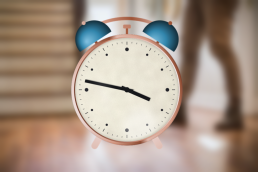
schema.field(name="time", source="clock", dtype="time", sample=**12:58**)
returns **3:47**
